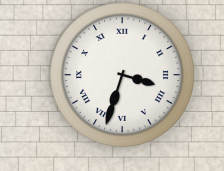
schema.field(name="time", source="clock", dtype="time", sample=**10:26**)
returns **3:33**
